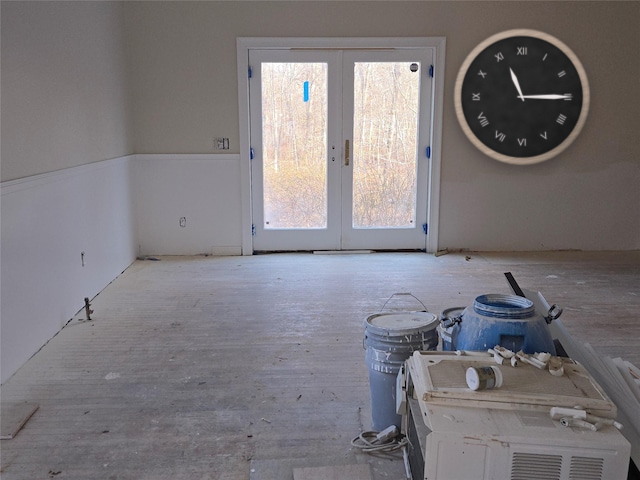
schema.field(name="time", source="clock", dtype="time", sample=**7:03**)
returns **11:15**
